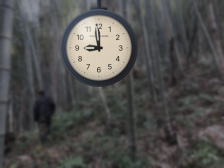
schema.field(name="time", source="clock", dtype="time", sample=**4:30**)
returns **8:59**
